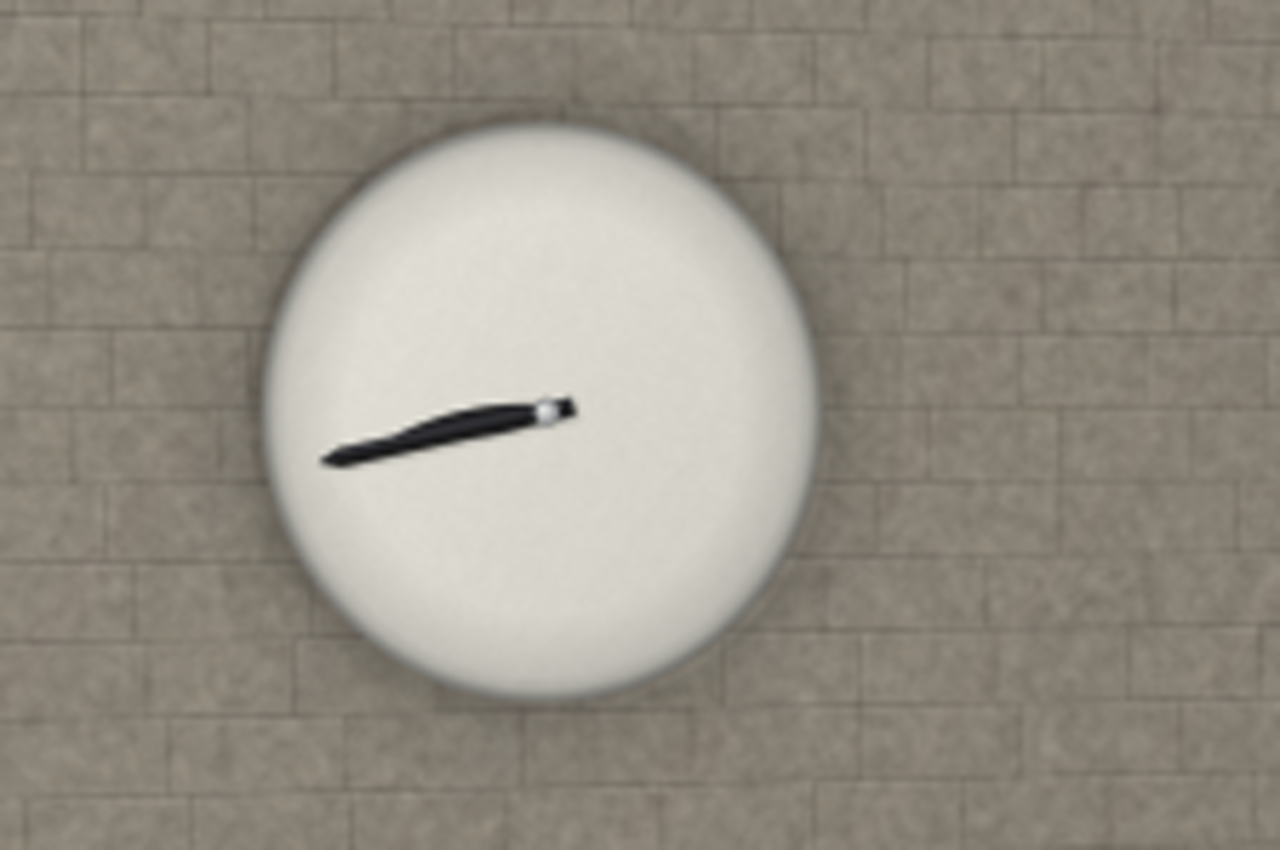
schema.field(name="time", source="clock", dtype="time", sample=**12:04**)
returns **8:43**
